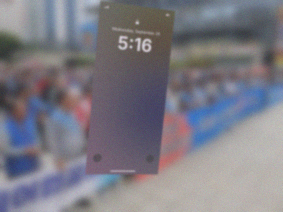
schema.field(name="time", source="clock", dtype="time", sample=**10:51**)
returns **5:16**
